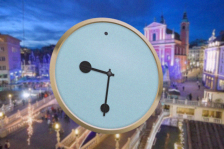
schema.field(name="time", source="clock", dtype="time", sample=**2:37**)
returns **9:32**
